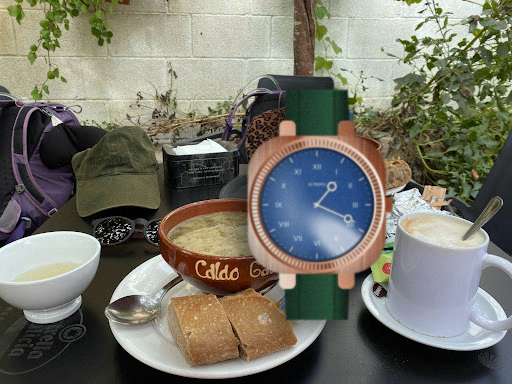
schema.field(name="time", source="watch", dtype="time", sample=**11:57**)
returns **1:19**
